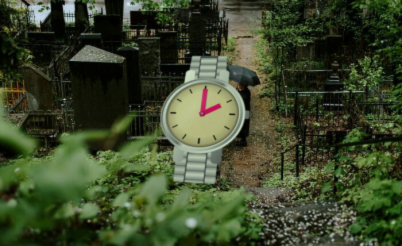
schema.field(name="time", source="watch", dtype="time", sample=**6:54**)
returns **2:00**
